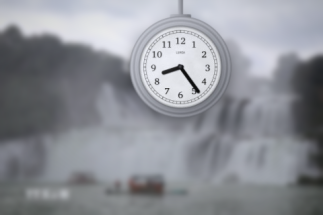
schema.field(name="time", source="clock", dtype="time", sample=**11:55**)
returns **8:24**
